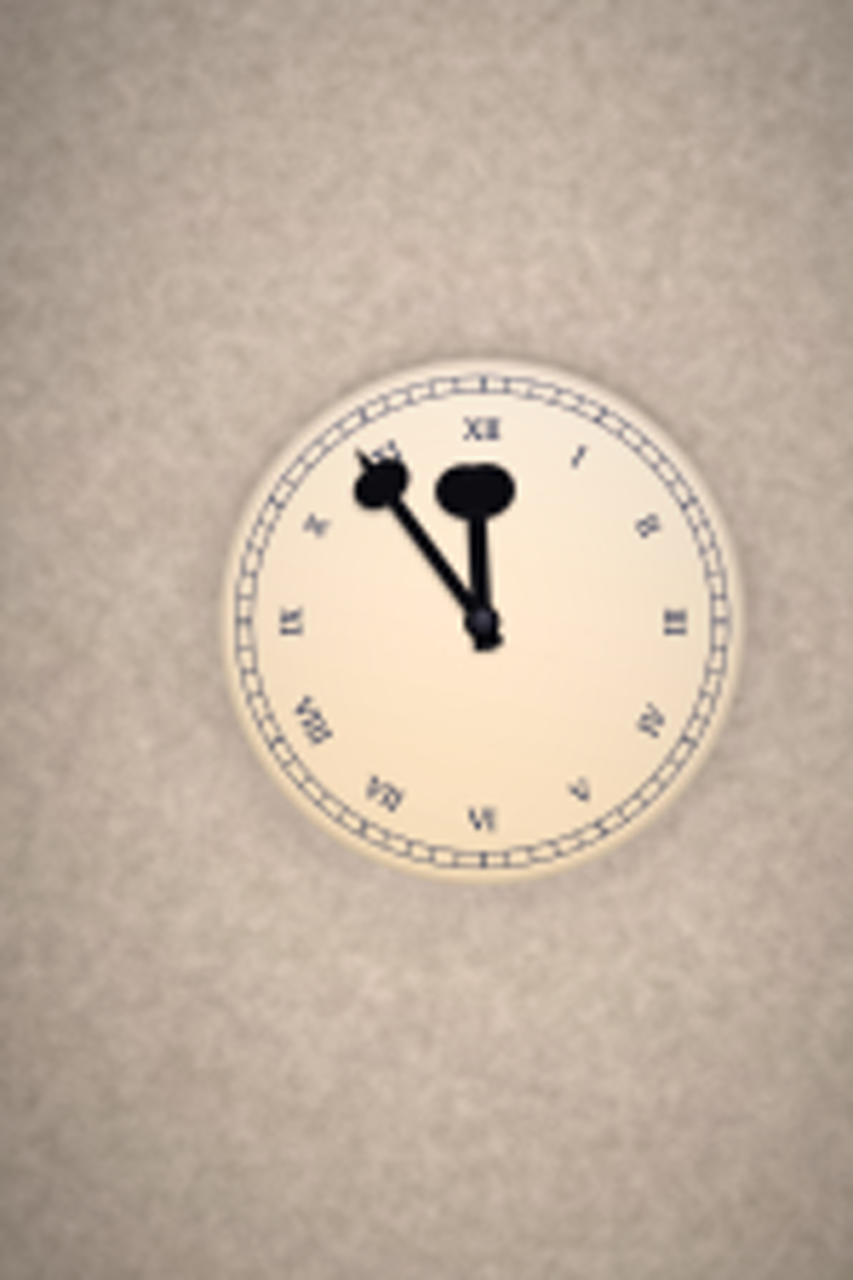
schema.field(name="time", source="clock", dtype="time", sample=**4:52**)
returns **11:54**
